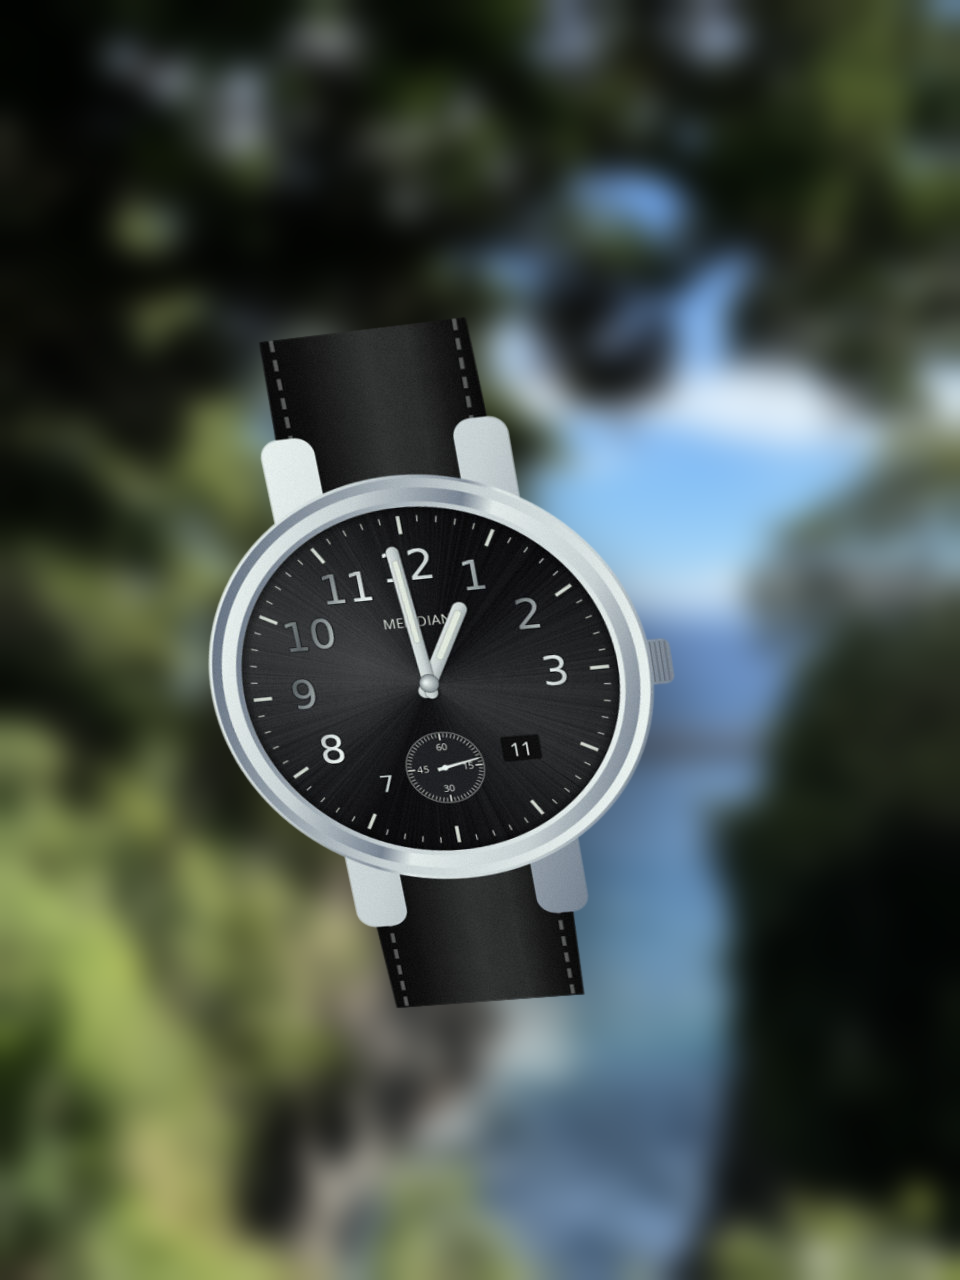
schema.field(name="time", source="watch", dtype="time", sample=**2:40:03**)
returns **12:59:13**
